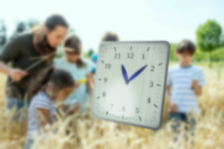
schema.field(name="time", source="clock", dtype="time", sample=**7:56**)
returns **11:08**
